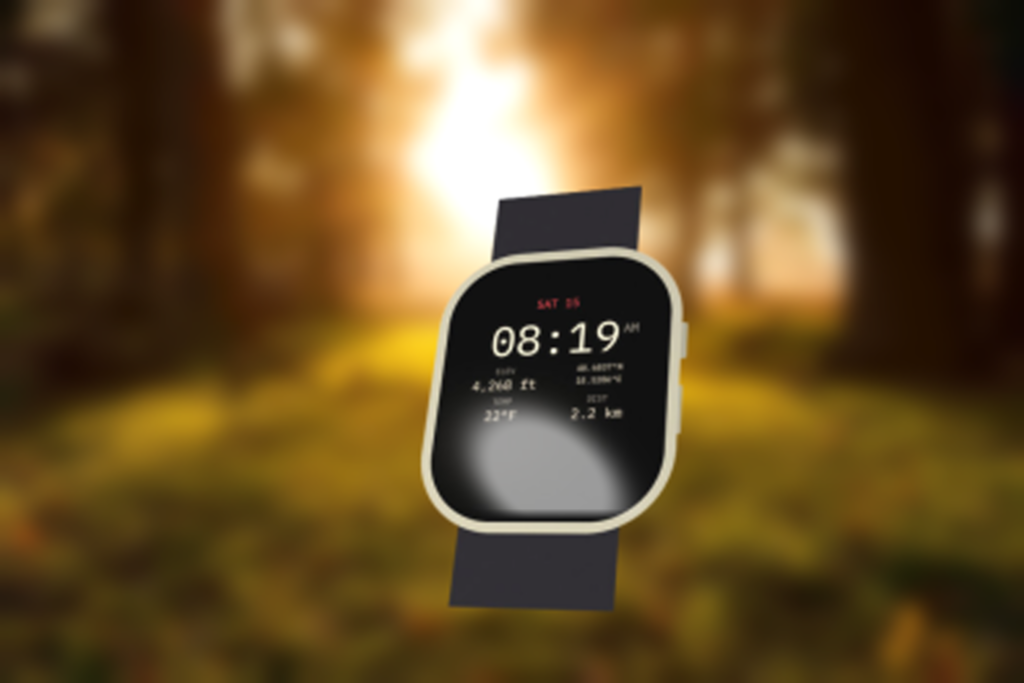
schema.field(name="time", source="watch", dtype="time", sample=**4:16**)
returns **8:19**
